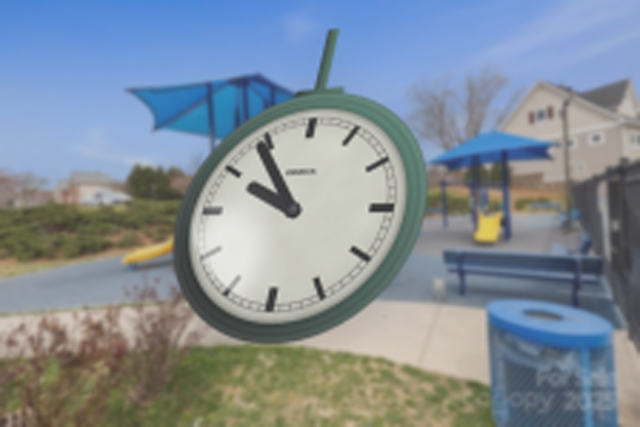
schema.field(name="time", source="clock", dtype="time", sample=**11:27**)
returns **9:54**
